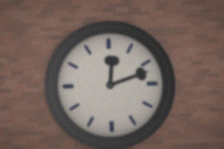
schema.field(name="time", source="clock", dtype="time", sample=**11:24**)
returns **12:12**
